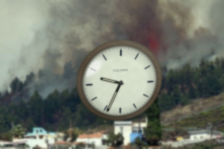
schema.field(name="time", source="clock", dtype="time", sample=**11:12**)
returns **9:34**
